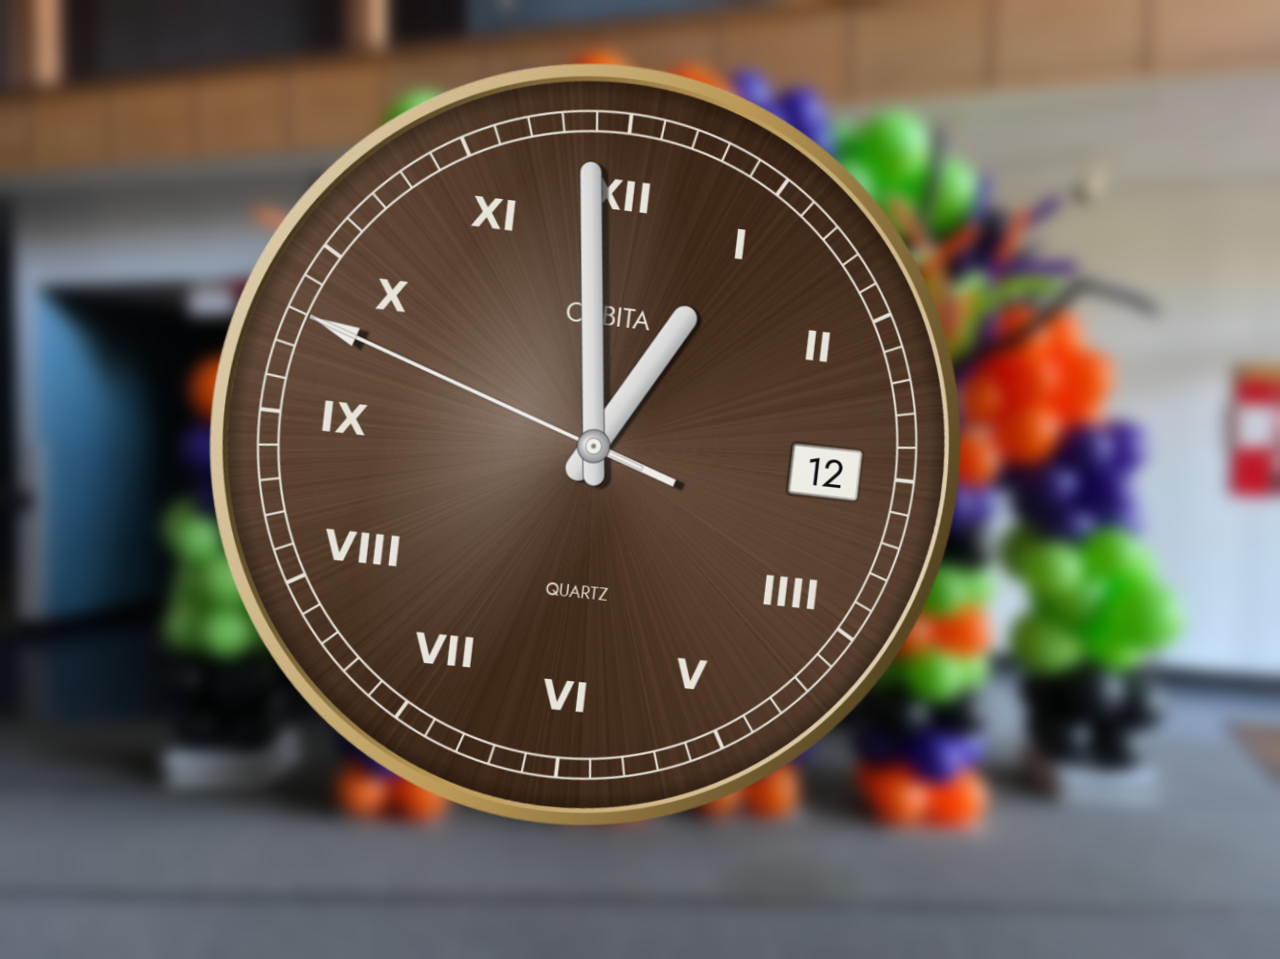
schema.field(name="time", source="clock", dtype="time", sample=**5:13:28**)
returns **12:58:48**
